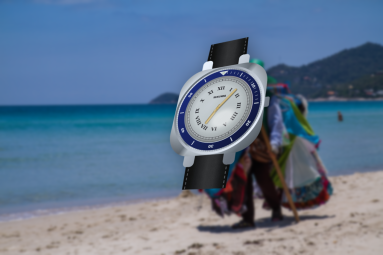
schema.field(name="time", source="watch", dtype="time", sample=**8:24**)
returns **7:07**
